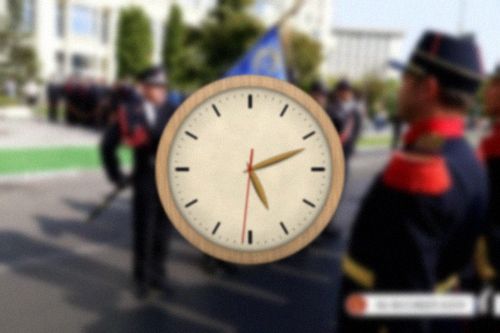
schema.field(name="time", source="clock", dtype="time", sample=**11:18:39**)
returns **5:11:31**
